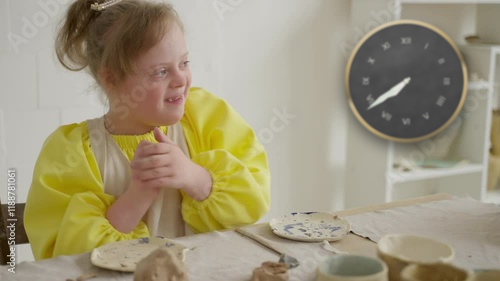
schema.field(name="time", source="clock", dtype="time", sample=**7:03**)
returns **7:39**
